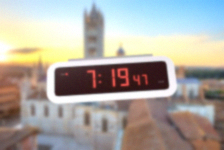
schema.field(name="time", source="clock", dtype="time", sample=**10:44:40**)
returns **7:19:47**
